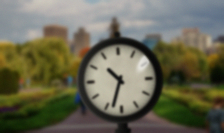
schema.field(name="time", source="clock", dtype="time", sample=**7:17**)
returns **10:33**
